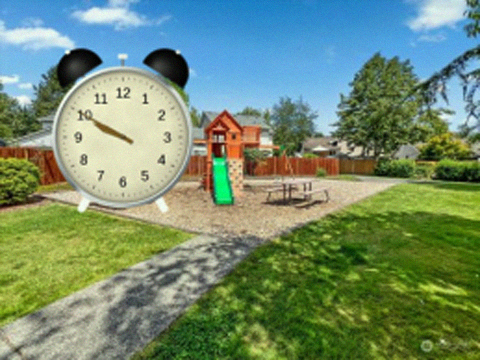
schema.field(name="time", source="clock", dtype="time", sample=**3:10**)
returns **9:50**
